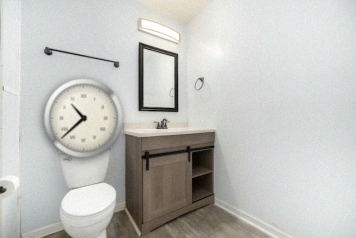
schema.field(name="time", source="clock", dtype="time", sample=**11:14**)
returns **10:38**
